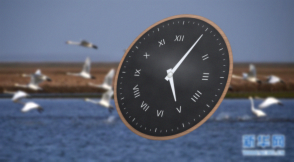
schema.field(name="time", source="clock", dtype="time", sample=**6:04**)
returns **5:05**
